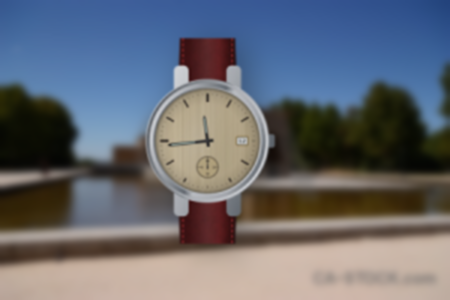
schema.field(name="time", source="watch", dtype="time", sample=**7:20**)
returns **11:44**
